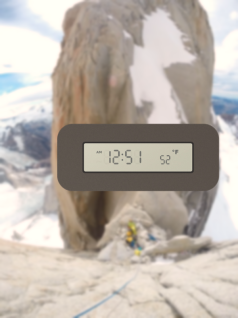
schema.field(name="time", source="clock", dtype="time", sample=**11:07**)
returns **12:51**
